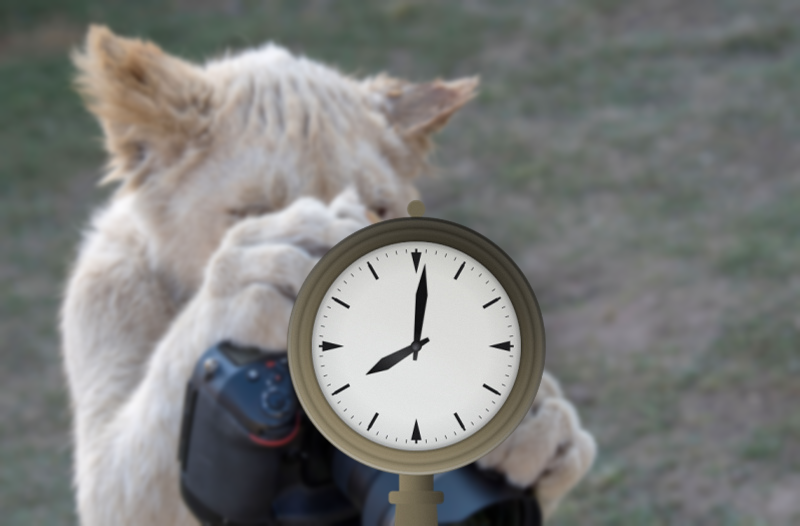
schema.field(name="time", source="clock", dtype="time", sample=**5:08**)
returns **8:01**
